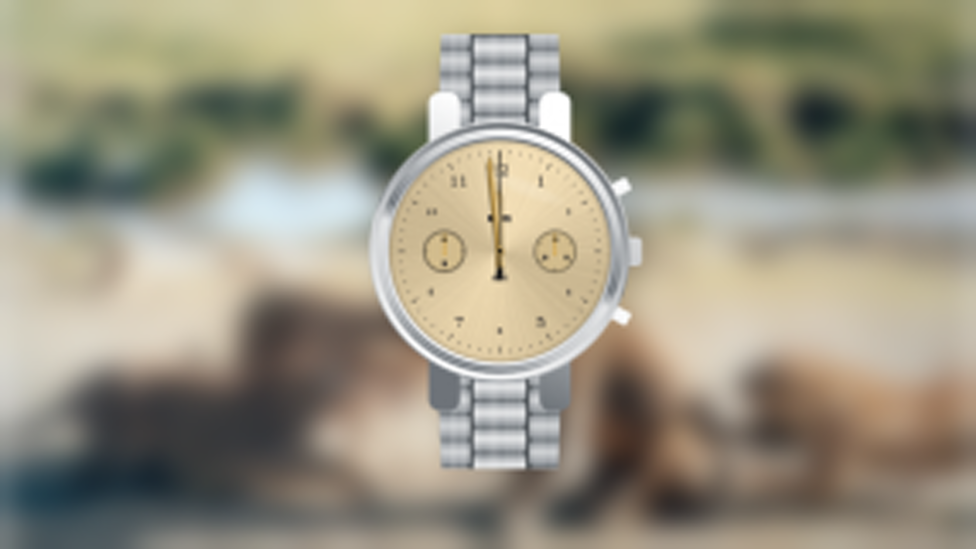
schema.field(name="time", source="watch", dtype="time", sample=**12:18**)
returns **11:59**
